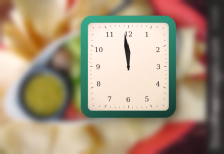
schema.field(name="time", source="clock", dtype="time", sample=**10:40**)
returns **11:59**
